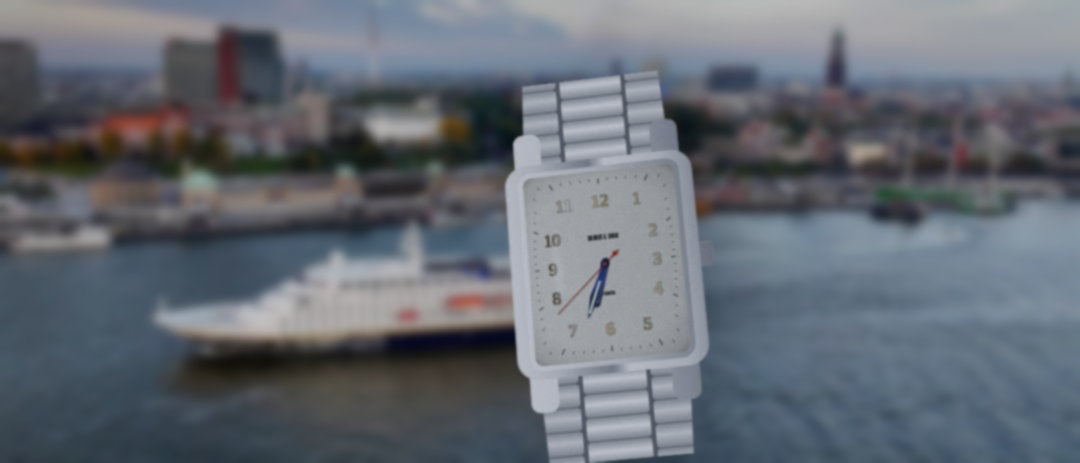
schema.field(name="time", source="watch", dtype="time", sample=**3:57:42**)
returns **6:33:38**
